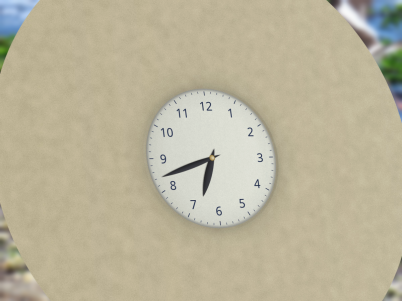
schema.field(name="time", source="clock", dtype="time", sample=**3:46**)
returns **6:42**
